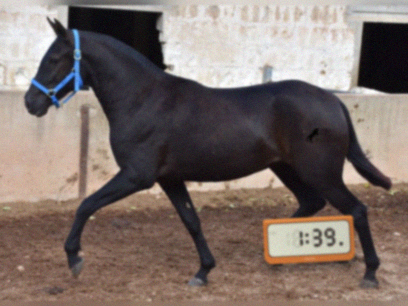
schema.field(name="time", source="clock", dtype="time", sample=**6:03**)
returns **1:39**
